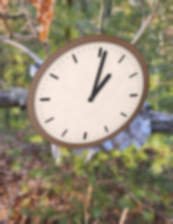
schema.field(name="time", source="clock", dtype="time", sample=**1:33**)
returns **1:01**
